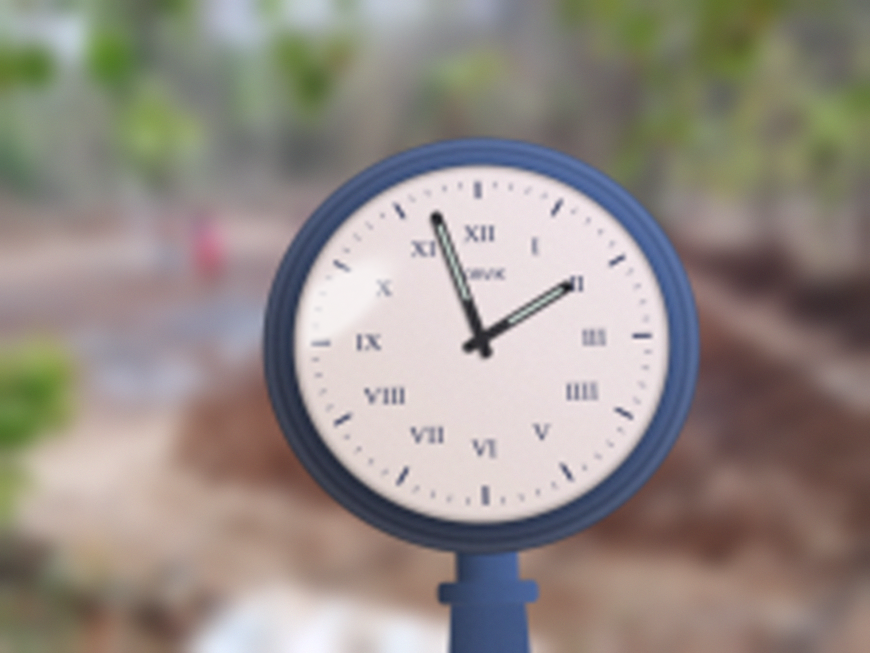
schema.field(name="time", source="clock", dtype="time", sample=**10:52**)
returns **1:57**
